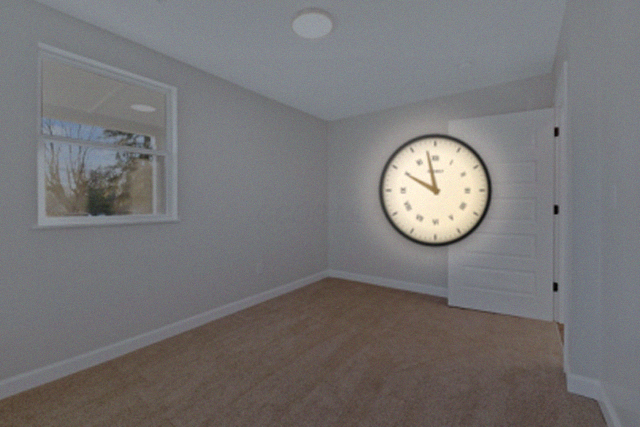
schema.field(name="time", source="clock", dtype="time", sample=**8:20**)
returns **9:58**
